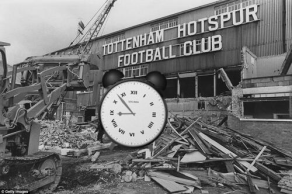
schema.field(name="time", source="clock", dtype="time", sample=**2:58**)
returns **8:53**
